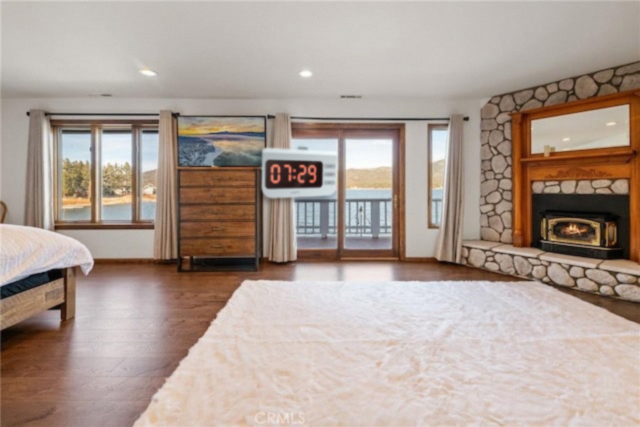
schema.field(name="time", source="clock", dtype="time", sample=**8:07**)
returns **7:29**
